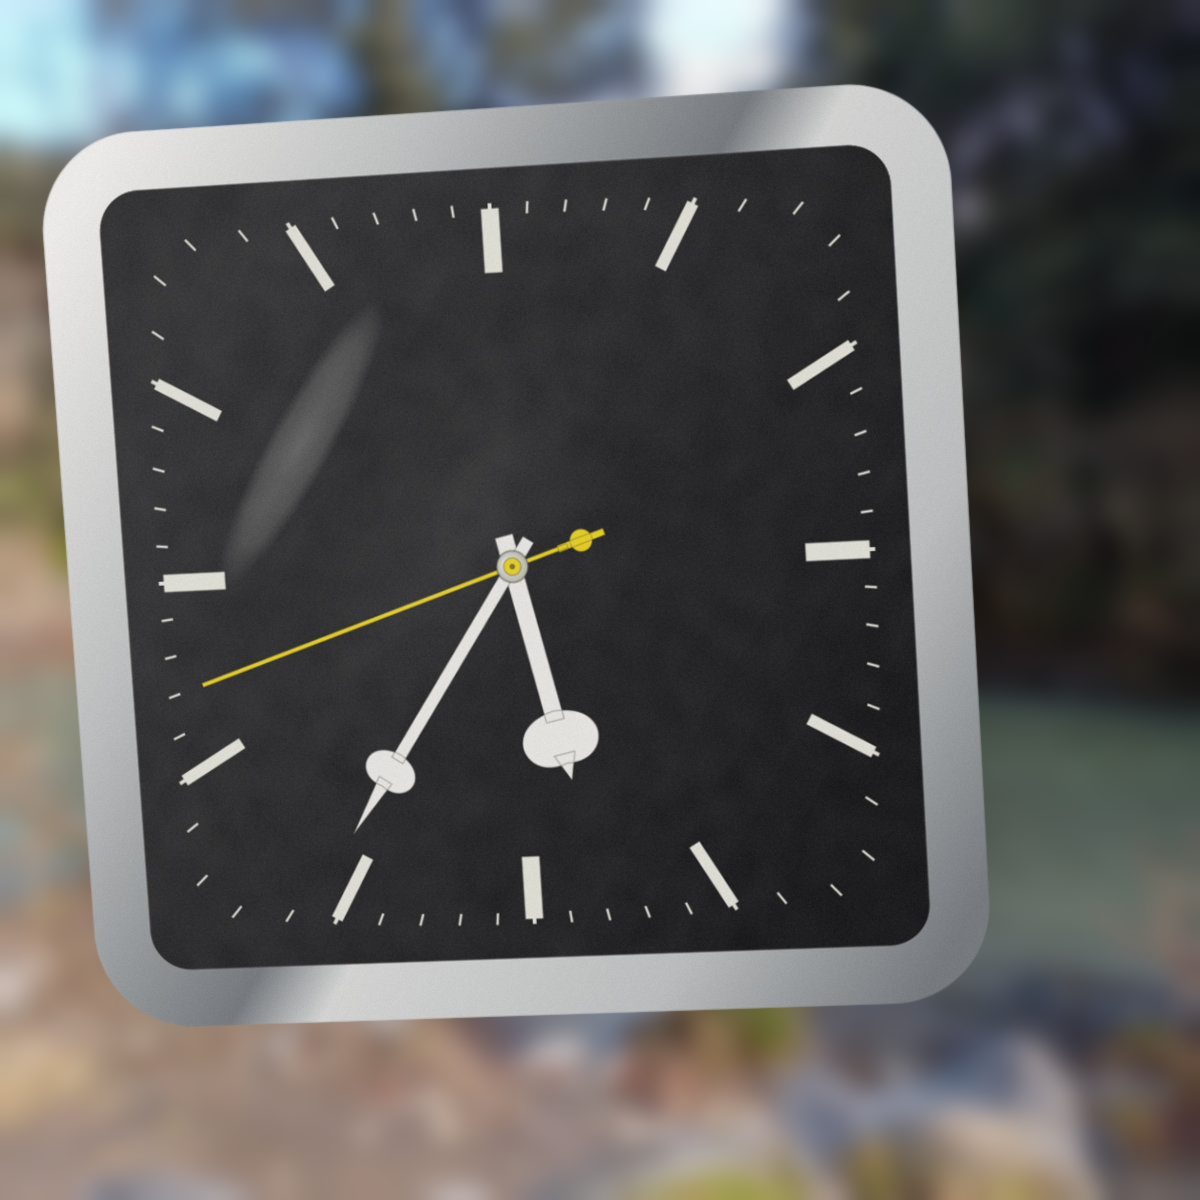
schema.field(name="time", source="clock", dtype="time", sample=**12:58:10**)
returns **5:35:42**
